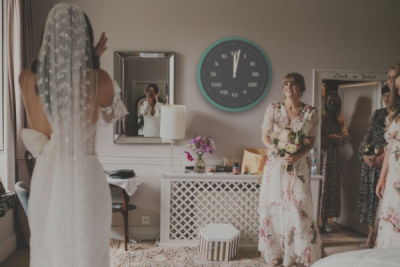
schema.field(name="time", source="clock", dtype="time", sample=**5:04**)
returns **12:02**
